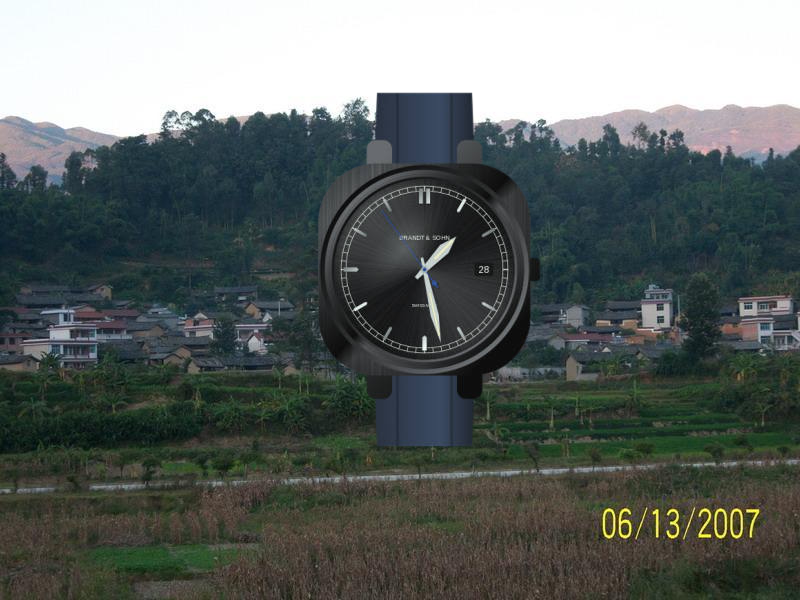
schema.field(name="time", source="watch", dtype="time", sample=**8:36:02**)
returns **1:27:54**
